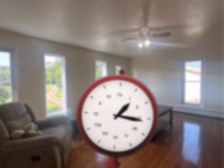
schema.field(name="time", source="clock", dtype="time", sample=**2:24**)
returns **1:16**
